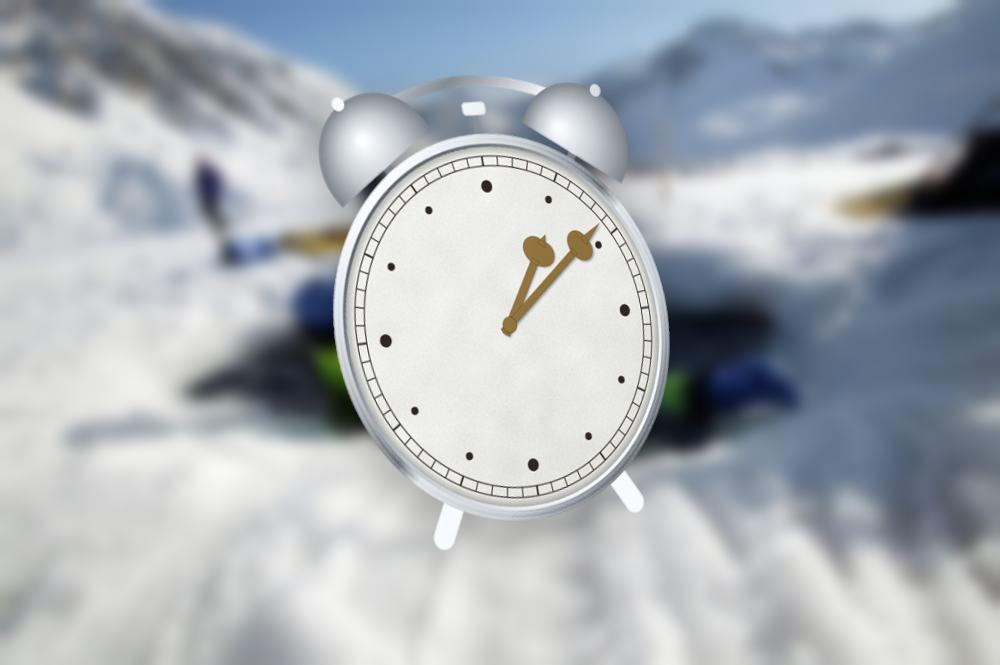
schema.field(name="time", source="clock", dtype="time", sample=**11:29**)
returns **1:09**
